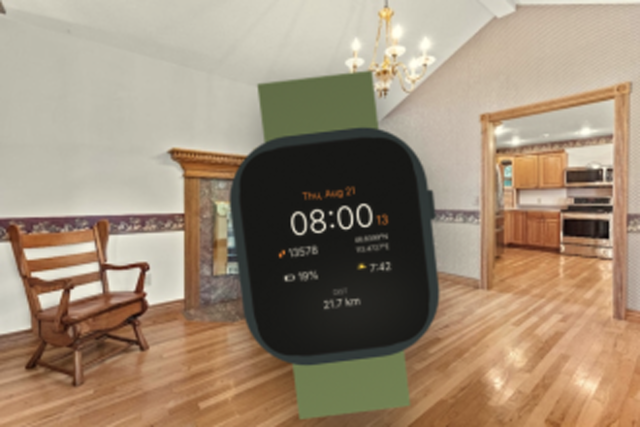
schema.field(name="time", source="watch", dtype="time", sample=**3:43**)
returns **8:00**
